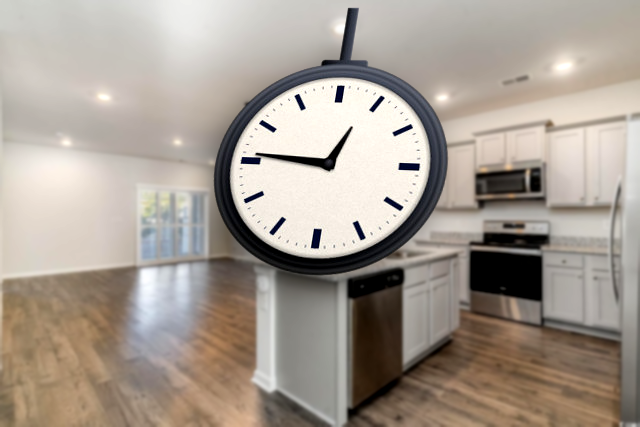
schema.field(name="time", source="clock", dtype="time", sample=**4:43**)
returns **12:46**
